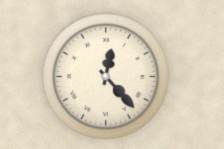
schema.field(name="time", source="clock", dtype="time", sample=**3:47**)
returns **12:23**
